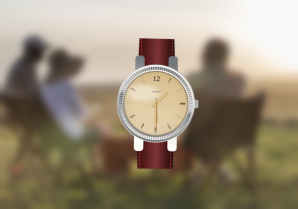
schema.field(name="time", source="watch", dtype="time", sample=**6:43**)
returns **1:30**
